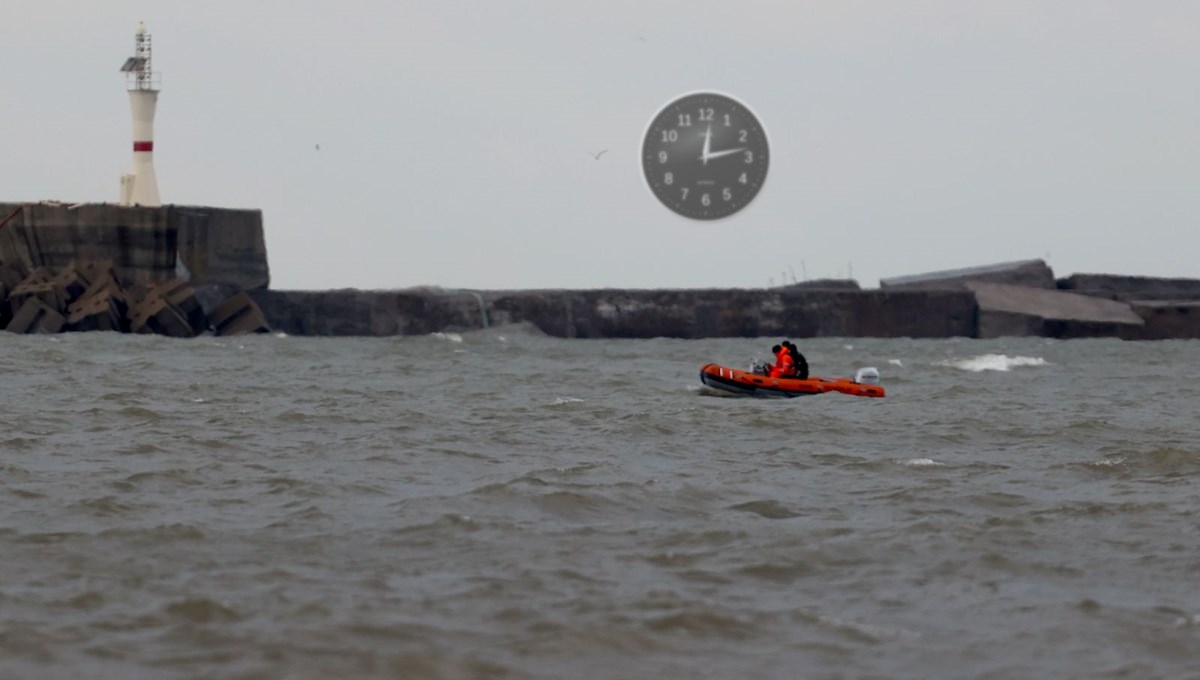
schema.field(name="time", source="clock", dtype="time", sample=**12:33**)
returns **12:13**
